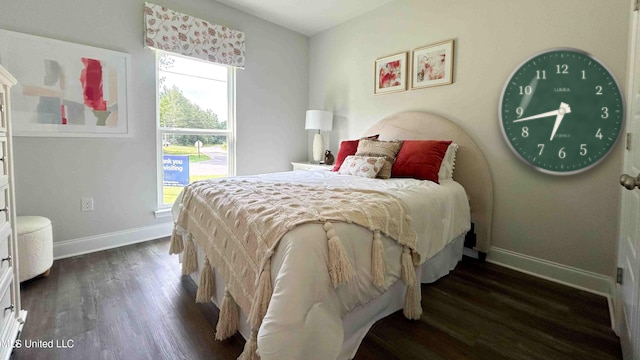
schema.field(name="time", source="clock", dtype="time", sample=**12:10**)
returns **6:43**
